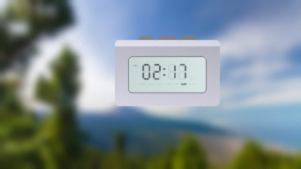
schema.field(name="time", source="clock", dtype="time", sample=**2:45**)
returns **2:17**
